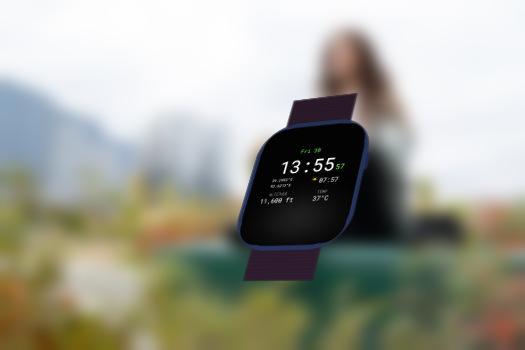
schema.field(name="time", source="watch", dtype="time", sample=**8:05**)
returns **13:55**
